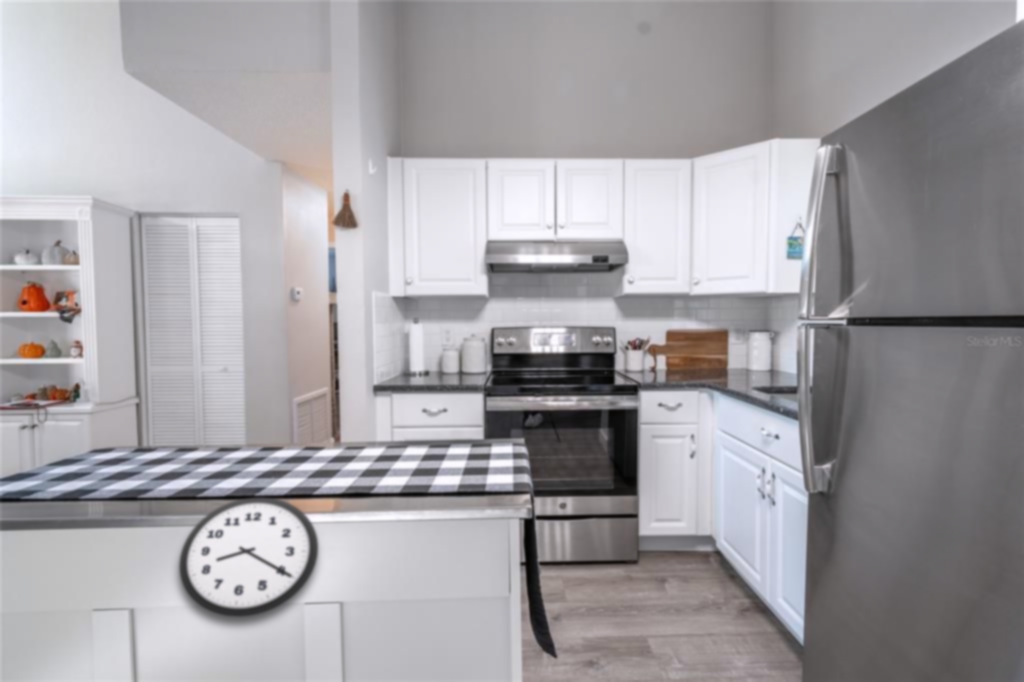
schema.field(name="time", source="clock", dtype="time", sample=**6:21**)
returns **8:20**
